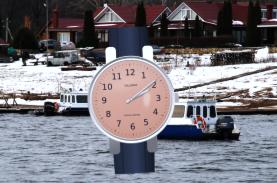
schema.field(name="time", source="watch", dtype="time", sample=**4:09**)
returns **2:09**
